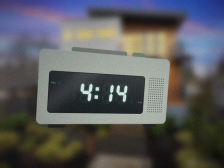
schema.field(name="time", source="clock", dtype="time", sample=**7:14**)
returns **4:14**
